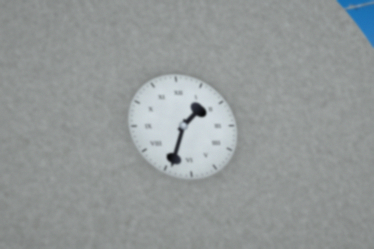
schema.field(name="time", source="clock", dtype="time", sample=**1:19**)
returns **1:34**
